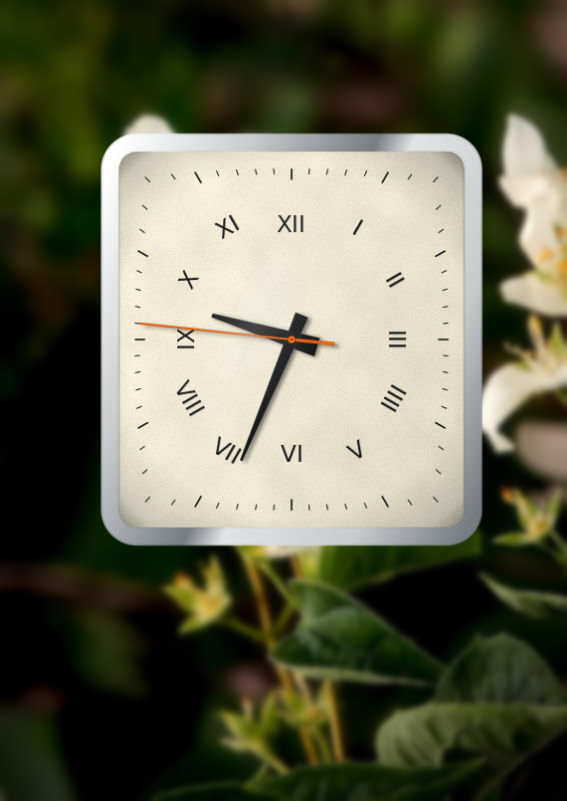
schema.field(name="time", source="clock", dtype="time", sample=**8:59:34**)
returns **9:33:46**
